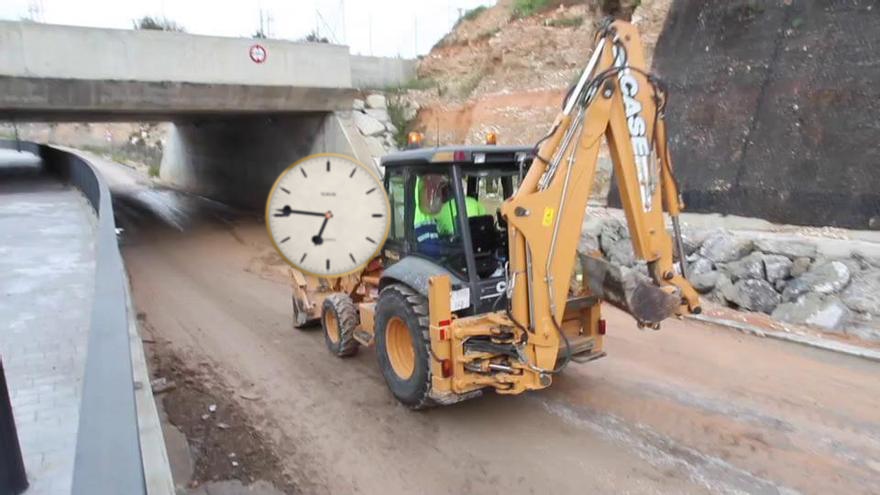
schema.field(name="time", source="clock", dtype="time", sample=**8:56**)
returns **6:46**
